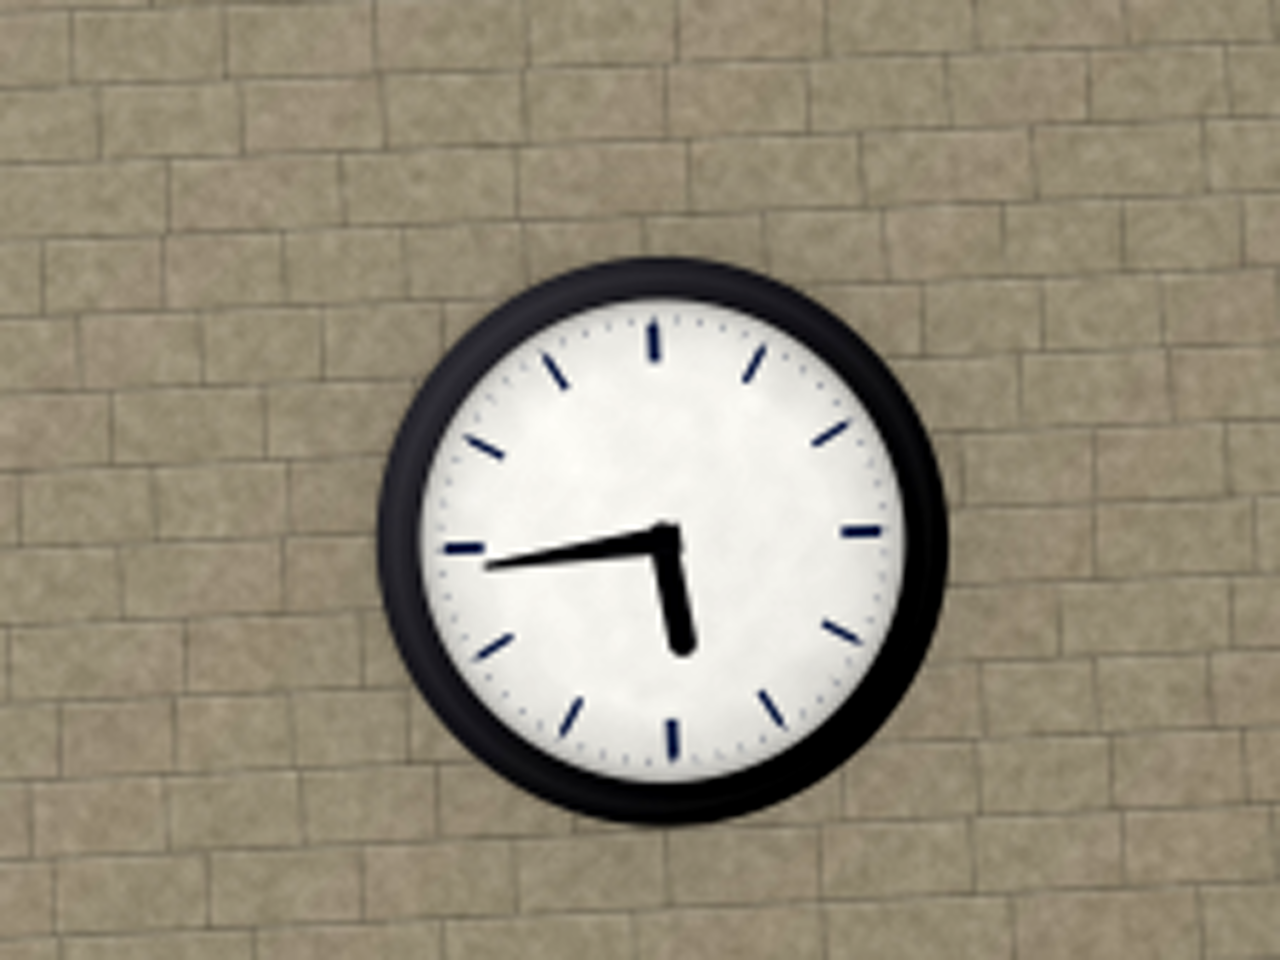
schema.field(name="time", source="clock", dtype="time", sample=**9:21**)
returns **5:44**
